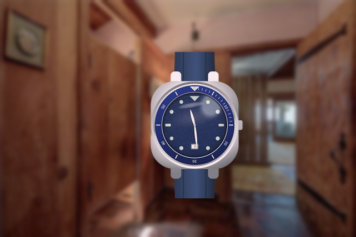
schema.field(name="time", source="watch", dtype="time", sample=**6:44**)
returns **11:29**
